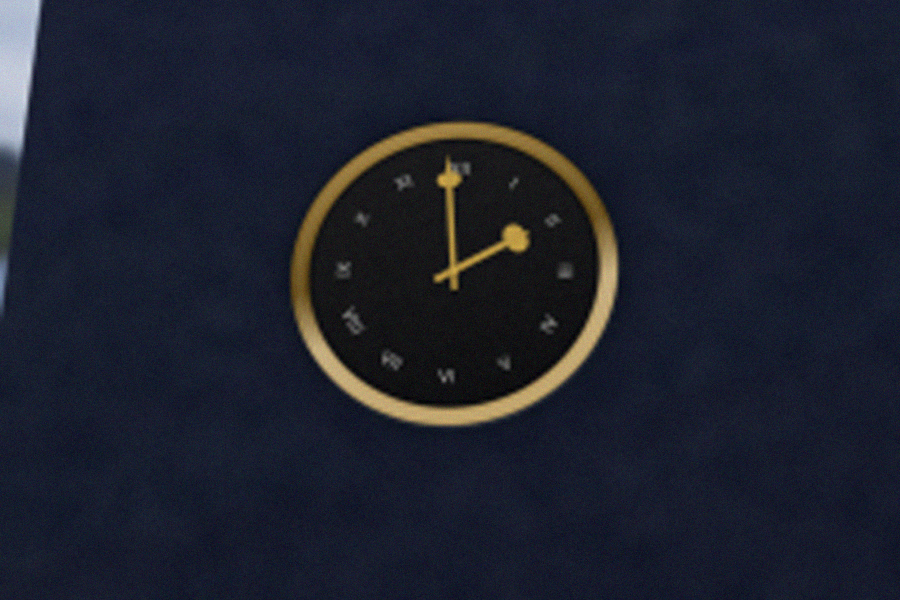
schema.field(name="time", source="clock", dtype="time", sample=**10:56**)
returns **1:59**
